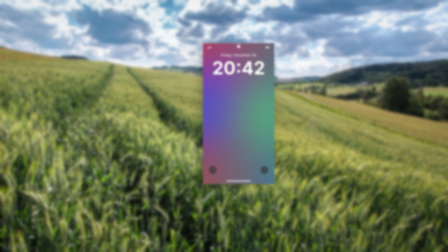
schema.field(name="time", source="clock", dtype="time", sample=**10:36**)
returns **20:42**
